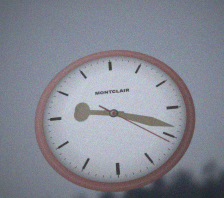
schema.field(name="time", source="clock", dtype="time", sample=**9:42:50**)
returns **9:18:21**
